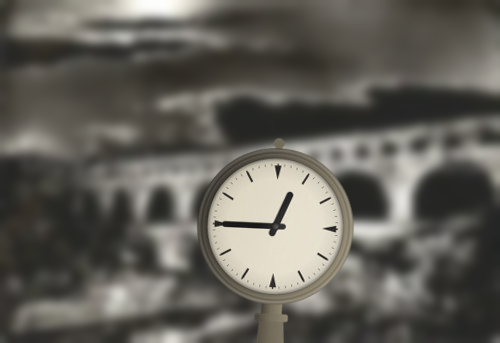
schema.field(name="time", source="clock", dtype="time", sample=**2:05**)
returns **12:45**
